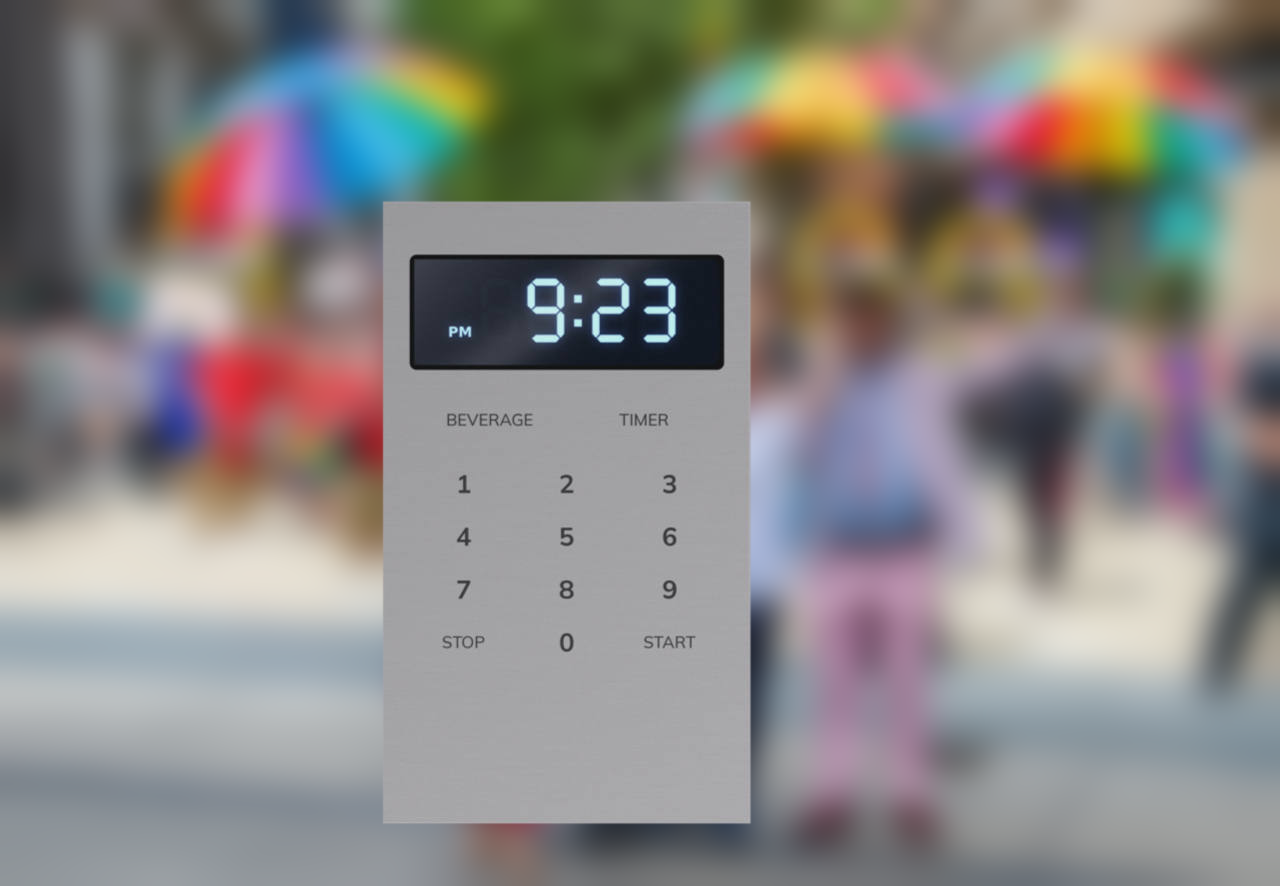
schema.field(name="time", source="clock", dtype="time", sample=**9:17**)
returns **9:23**
